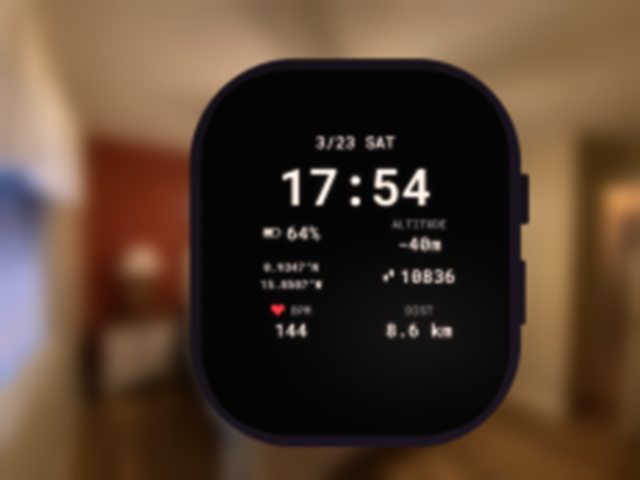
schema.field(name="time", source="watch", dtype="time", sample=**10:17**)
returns **17:54**
